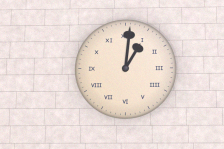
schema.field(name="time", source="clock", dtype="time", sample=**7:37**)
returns **1:01**
